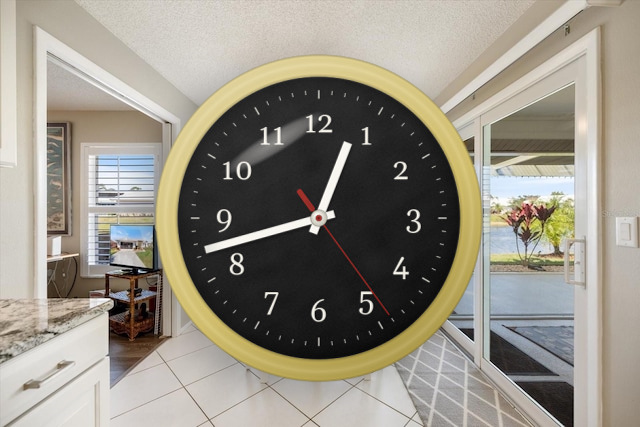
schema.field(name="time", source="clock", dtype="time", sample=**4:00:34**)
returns **12:42:24**
